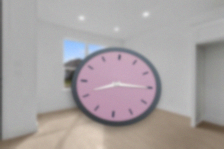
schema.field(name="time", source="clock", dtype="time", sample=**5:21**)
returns **8:15**
